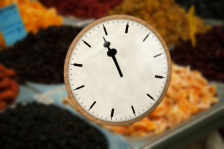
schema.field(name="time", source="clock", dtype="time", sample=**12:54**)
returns **10:54**
